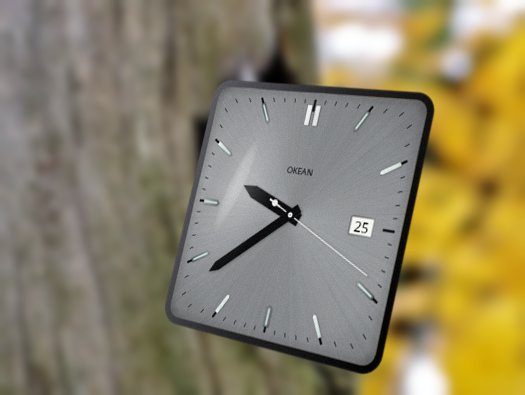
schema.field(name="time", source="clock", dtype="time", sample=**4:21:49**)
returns **9:38:19**
